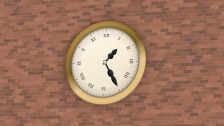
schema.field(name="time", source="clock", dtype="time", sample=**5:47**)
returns **1:25**
